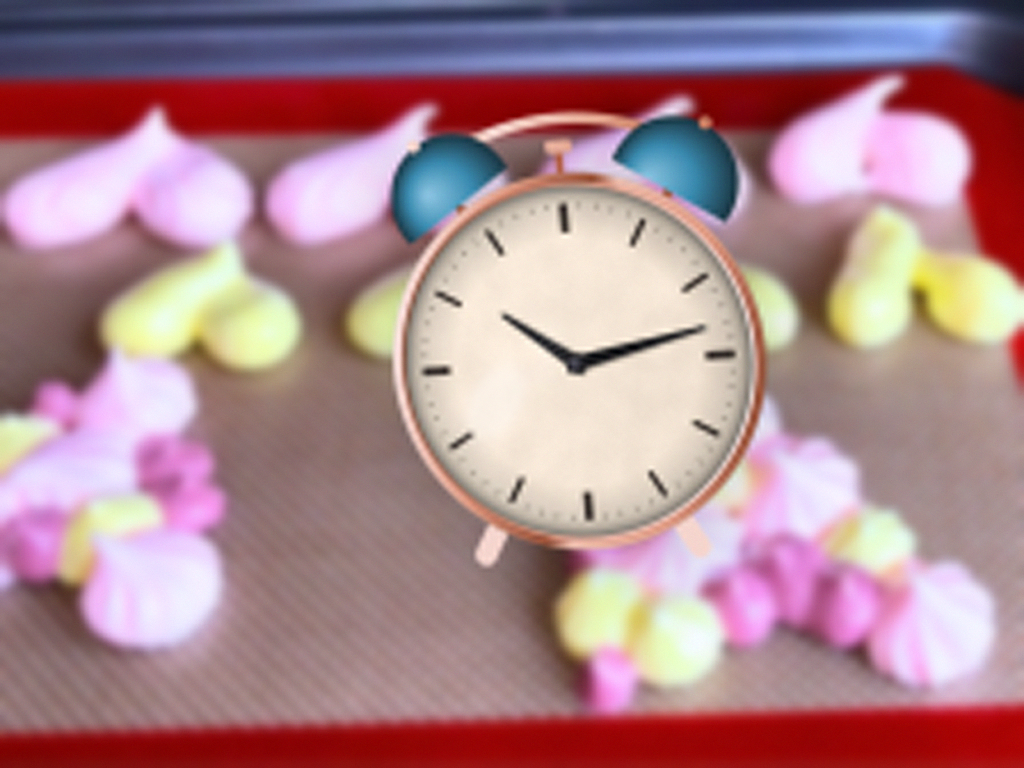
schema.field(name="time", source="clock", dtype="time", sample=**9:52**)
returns **10:13**
